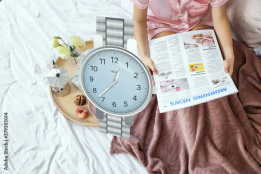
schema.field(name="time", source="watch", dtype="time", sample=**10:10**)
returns **12:37**
